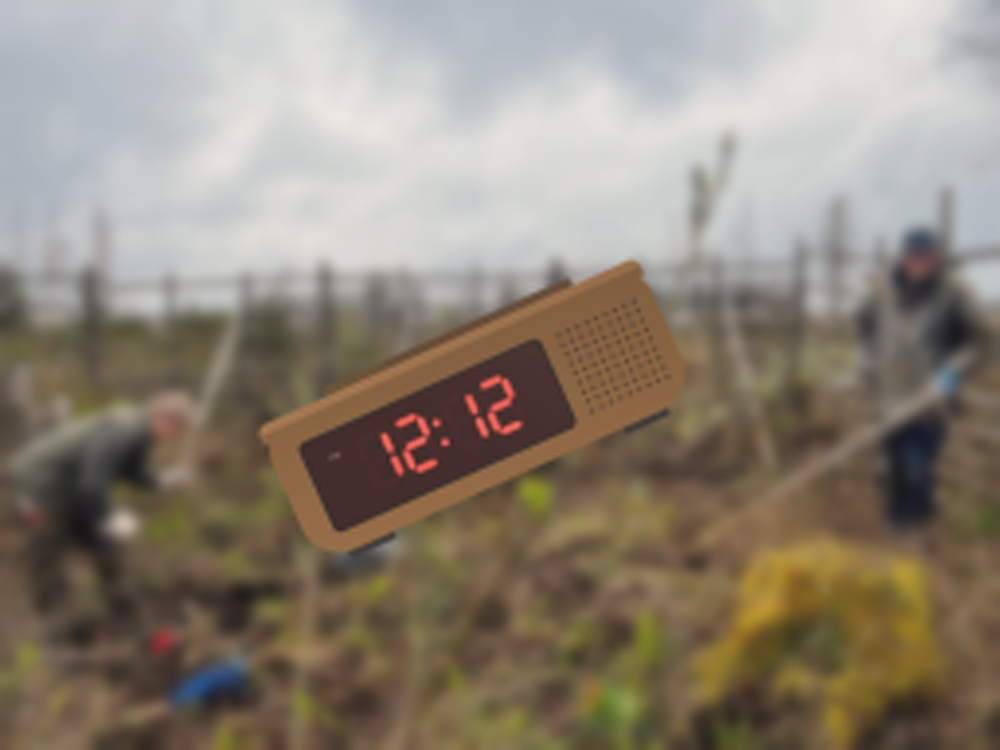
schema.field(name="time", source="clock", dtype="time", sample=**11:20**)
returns **12:12**
